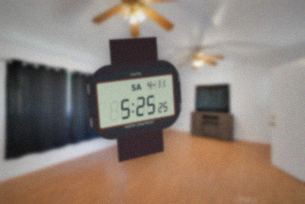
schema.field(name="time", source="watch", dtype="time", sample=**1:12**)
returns **5:25**
